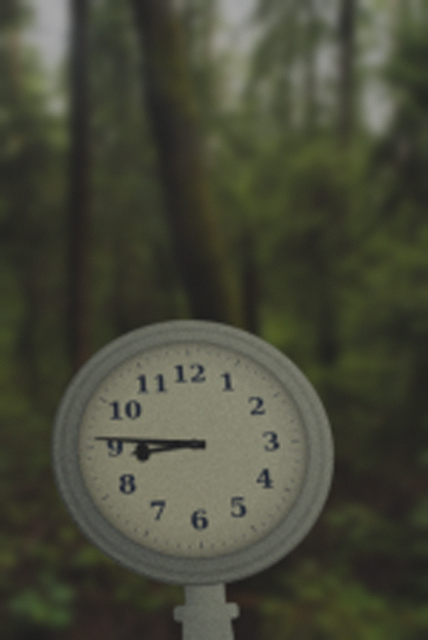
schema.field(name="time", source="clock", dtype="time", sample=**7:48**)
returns **8:46**
